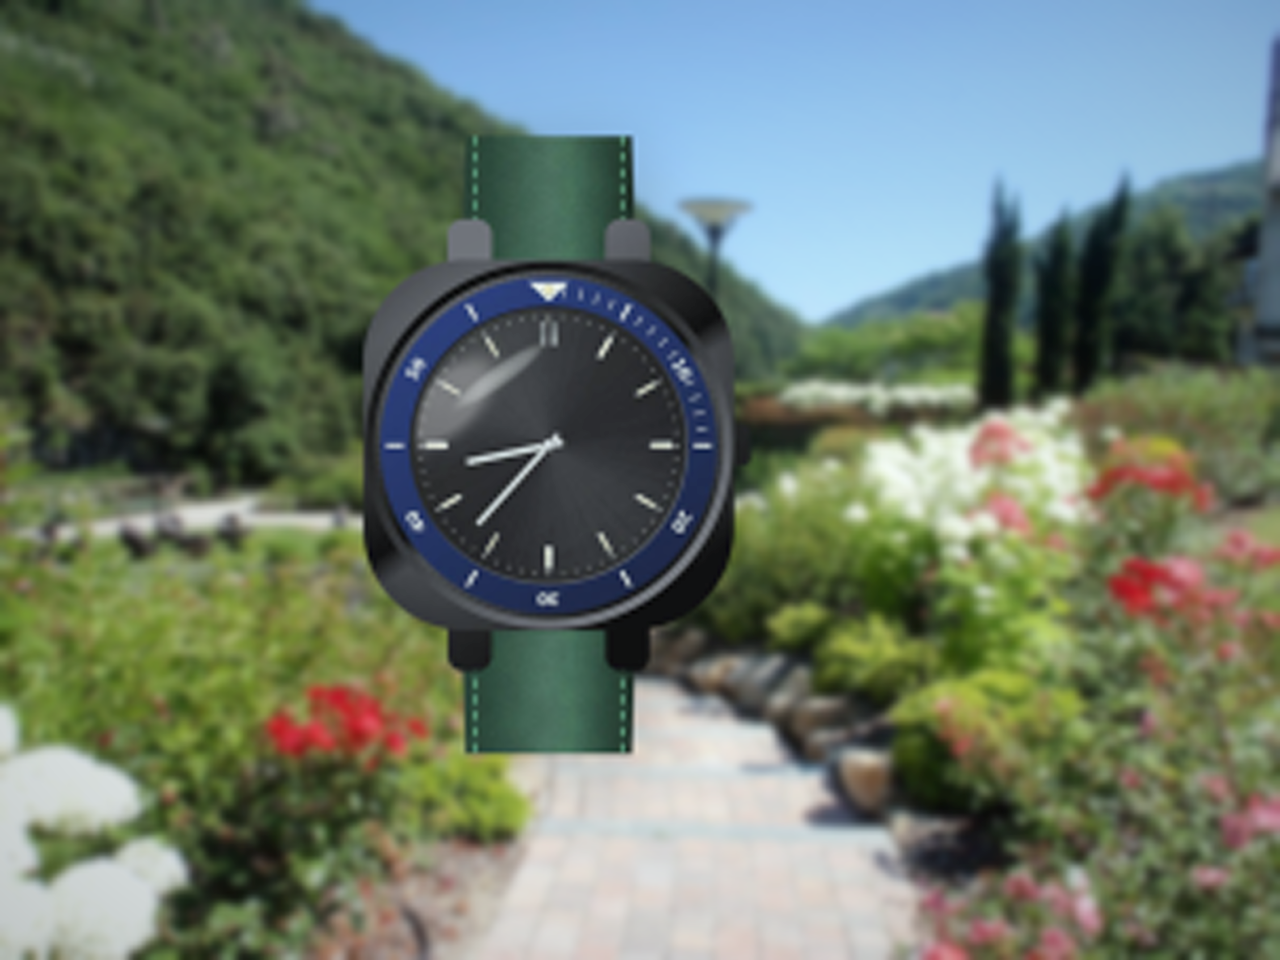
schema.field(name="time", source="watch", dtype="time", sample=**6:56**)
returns **8:37**
